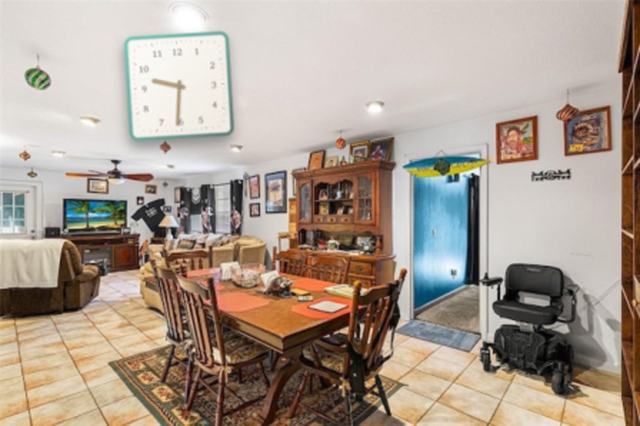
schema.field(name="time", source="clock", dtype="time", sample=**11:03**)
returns **9:31**
